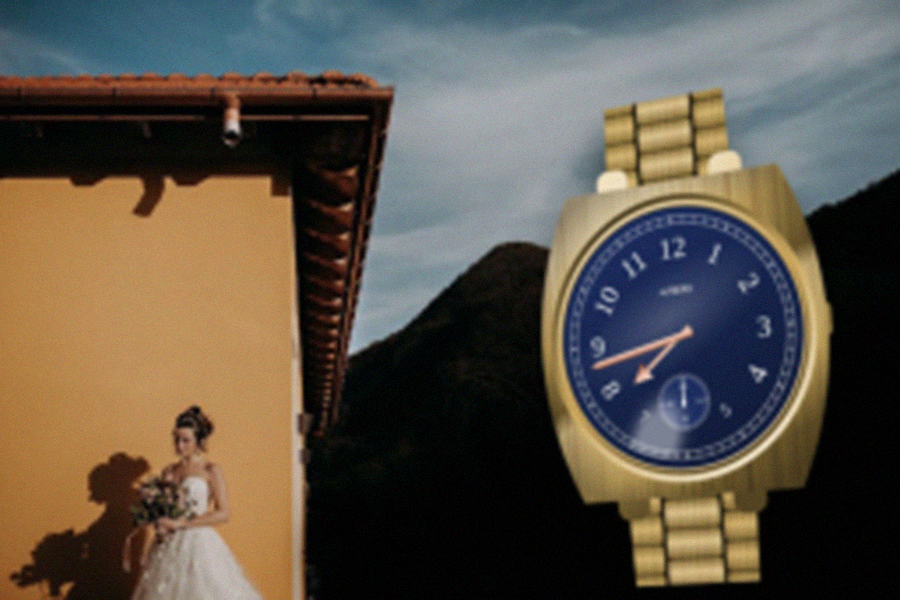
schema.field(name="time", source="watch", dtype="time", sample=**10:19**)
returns **7:43**
